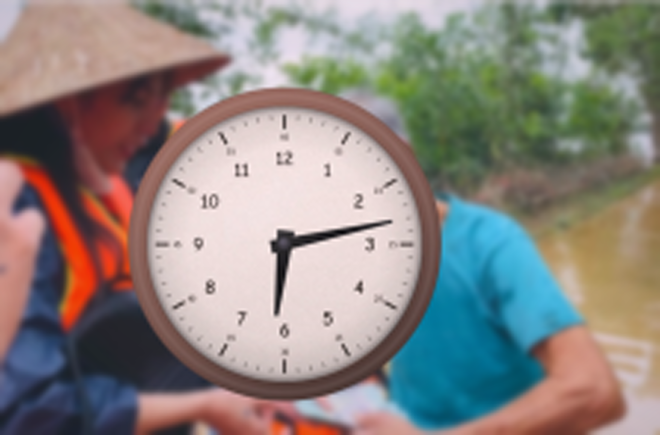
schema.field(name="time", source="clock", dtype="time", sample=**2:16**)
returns **6:13**
